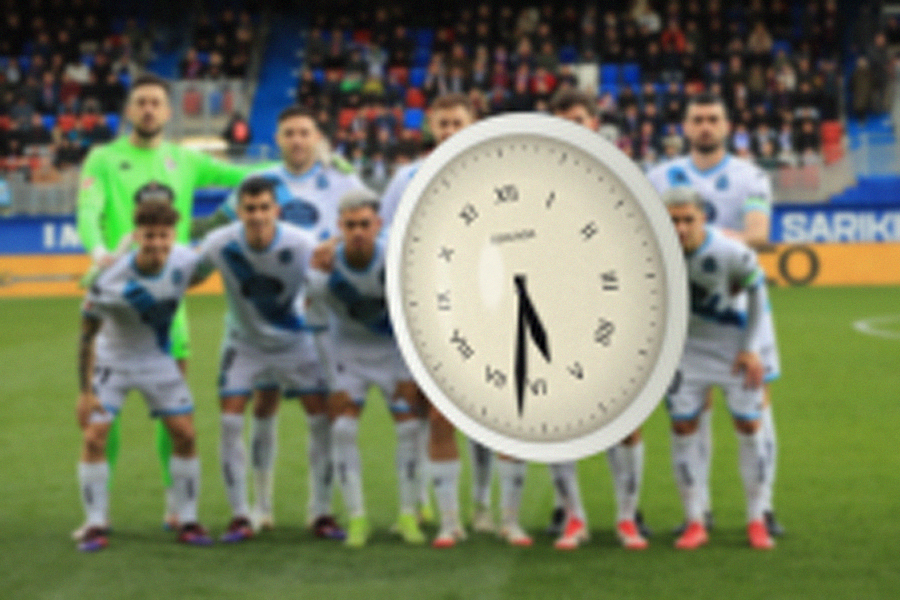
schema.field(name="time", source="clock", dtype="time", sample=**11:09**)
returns **5:32**
